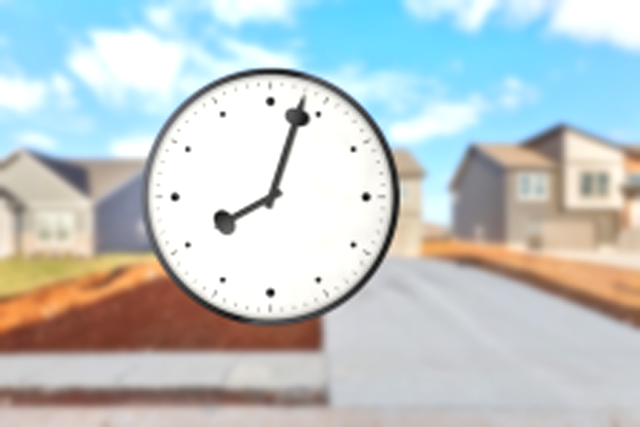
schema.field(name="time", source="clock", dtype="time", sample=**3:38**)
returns **8:03**
